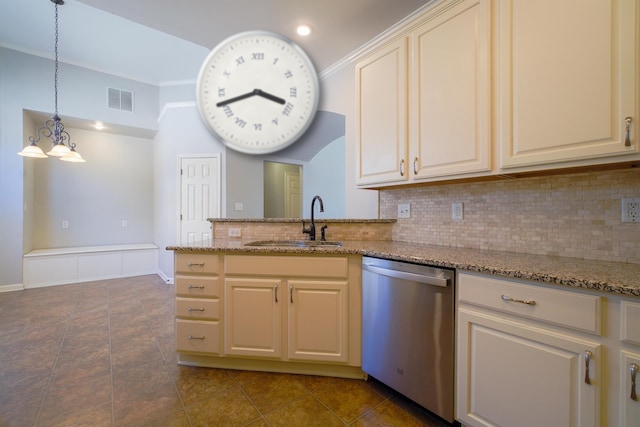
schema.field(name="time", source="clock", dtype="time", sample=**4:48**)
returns **3:42**
